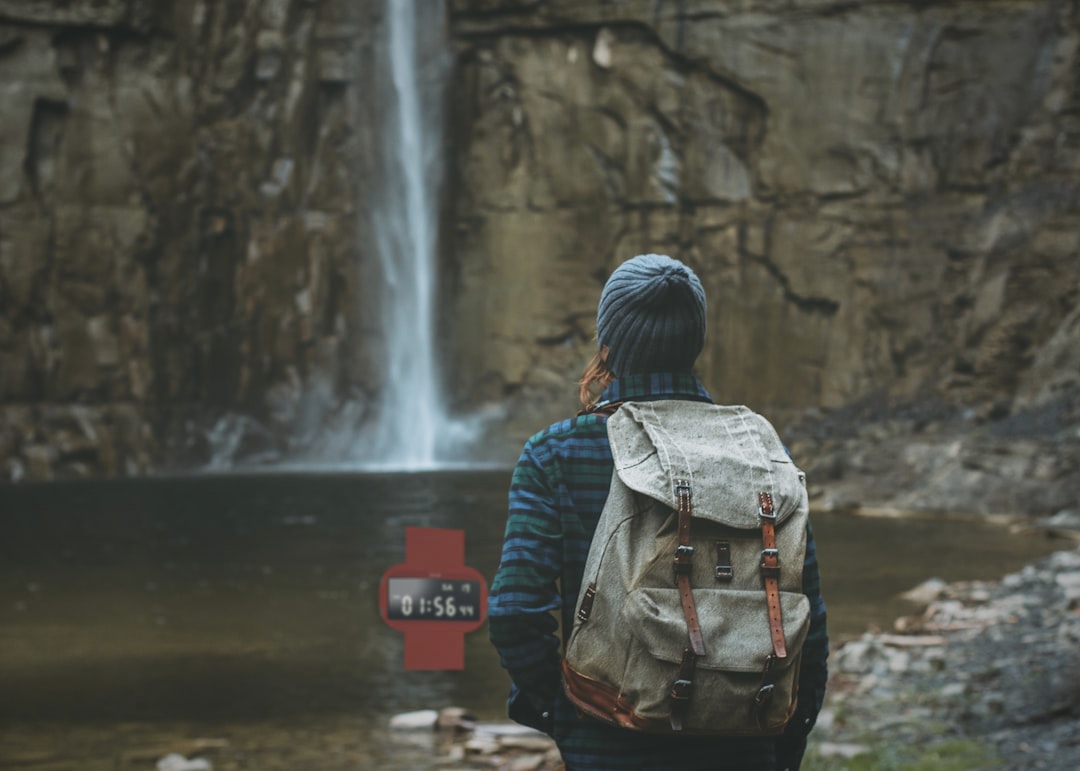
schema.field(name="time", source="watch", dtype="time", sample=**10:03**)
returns **1:56**
